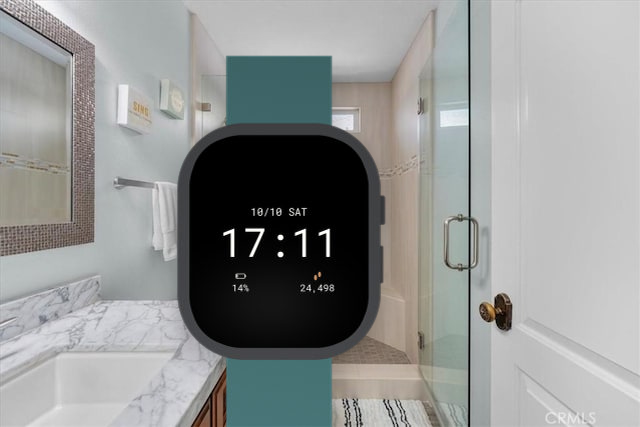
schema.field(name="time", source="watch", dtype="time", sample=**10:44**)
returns **17:11**
